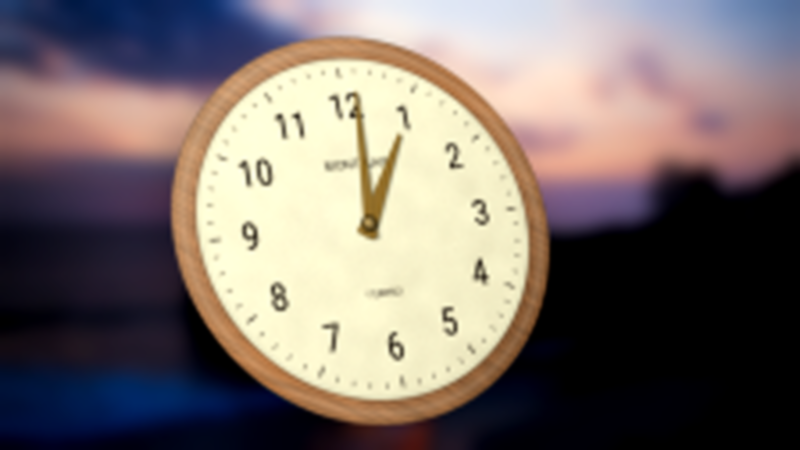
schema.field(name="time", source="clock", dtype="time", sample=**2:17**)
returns **1:01**
